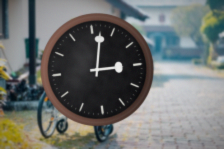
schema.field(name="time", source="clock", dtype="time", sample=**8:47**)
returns **3:02**
